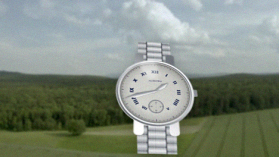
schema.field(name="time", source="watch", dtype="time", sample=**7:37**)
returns **1:42**
